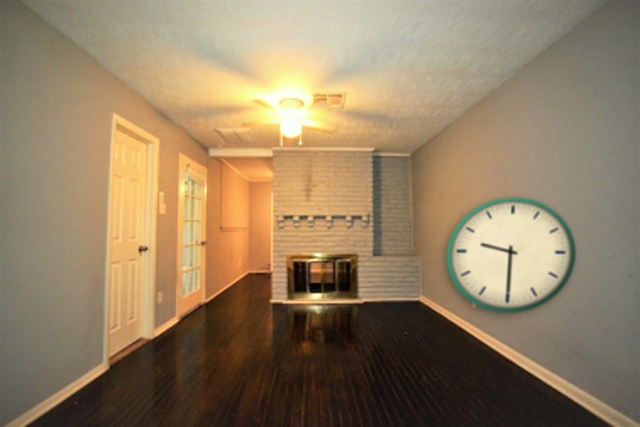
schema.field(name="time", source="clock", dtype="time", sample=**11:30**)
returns **9:30**
